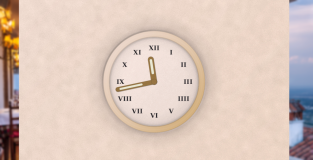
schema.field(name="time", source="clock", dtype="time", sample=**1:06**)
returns **11:43**
